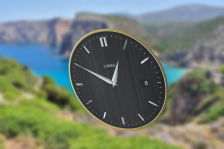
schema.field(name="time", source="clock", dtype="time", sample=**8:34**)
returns **12:50**
